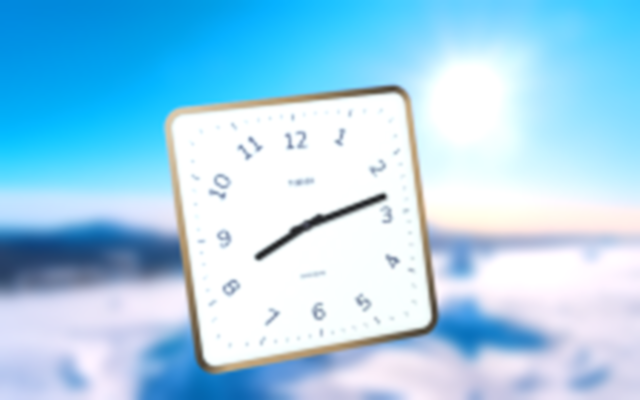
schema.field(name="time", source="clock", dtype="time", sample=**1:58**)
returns **8:13**
